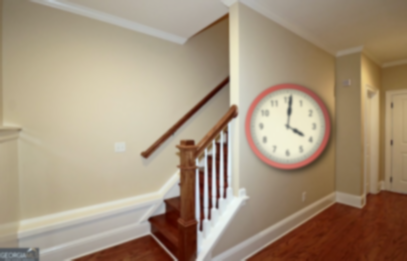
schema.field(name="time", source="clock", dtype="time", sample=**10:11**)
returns **4:01**
